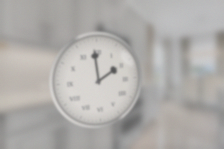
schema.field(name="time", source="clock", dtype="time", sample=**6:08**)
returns **1:59**
